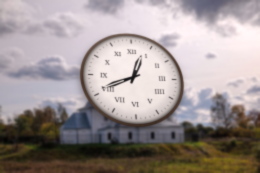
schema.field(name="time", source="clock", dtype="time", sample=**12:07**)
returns **12:41**
